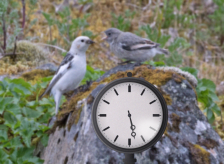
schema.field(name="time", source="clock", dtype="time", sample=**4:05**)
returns **5:28**
